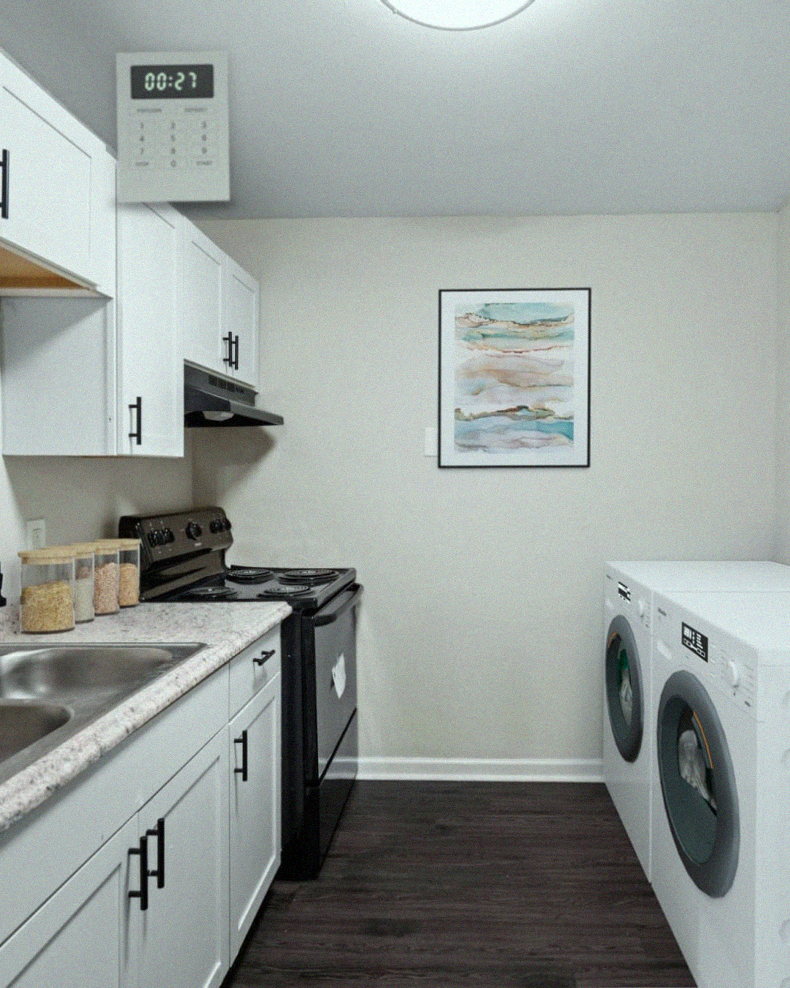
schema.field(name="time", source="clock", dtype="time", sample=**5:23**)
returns **0:27**
